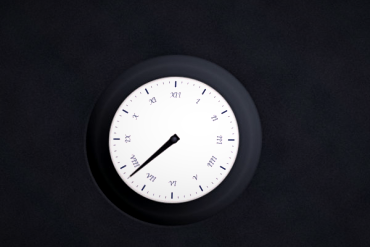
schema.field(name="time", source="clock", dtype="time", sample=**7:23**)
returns **7:38**
